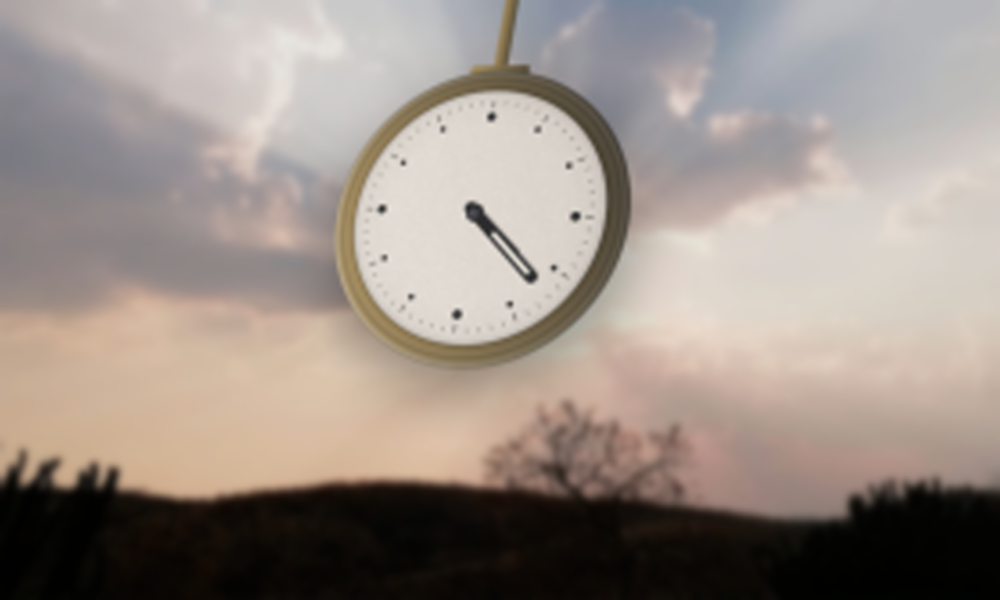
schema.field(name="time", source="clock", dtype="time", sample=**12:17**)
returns **4:22**
